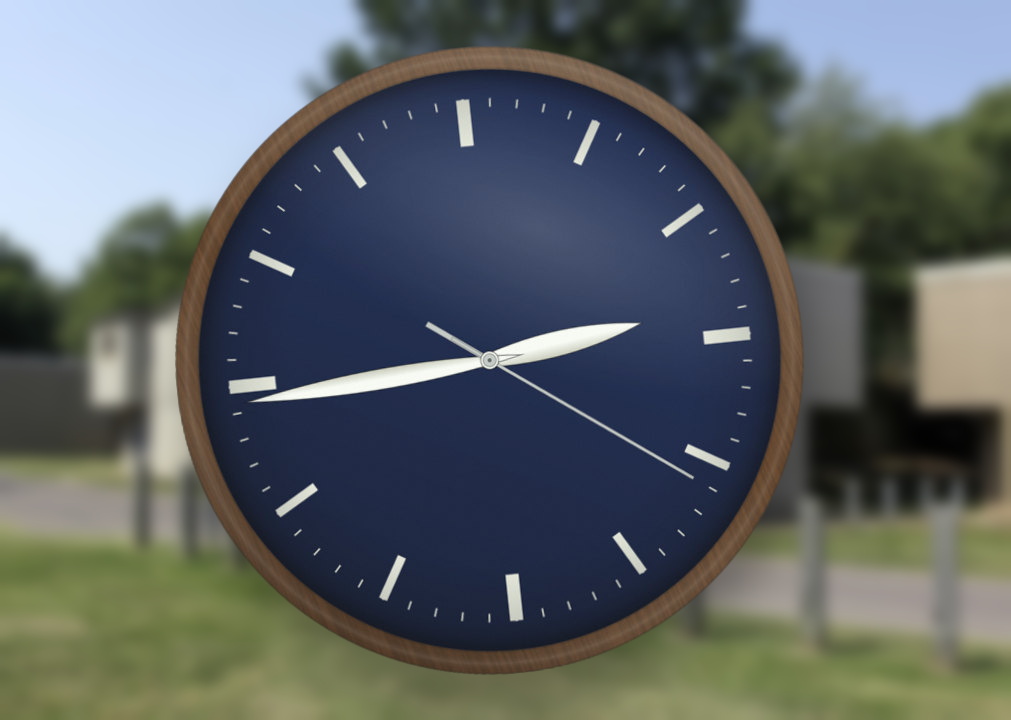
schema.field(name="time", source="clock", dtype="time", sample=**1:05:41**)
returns **2:44:21**
